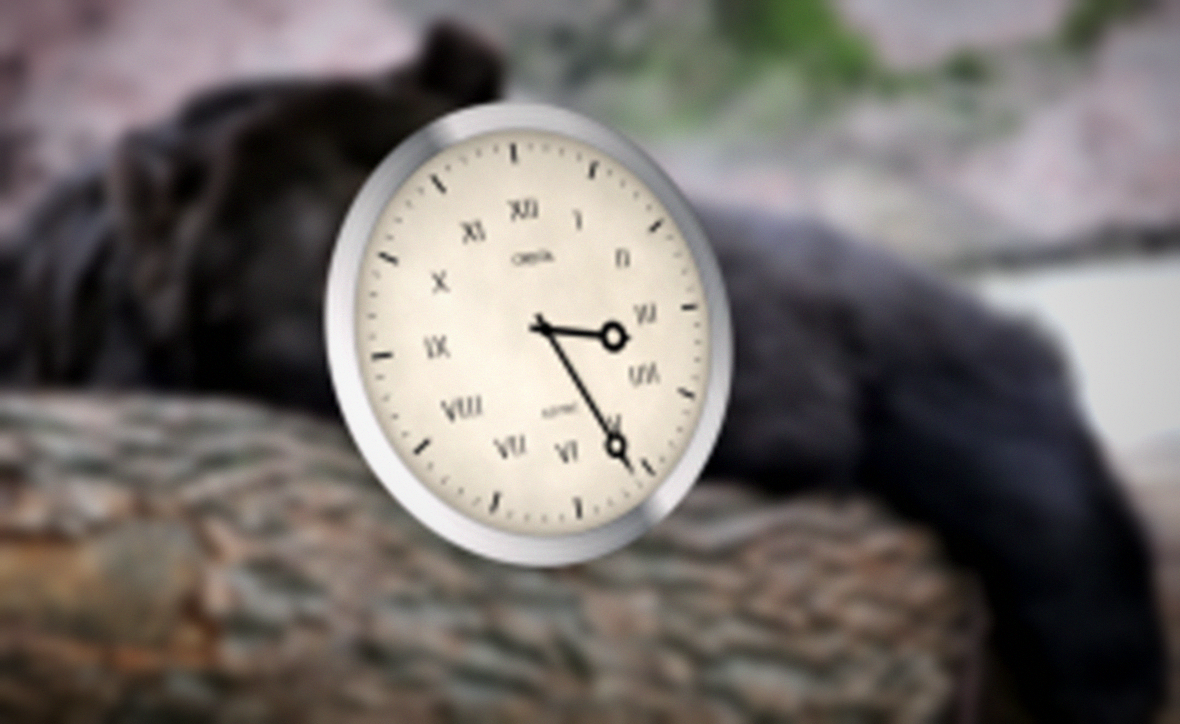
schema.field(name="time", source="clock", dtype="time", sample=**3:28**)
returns **3:26**
